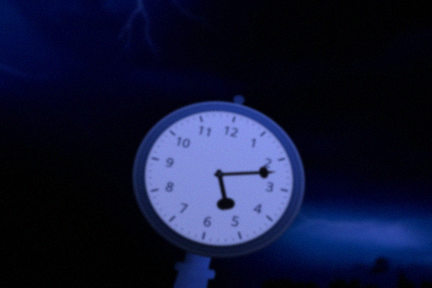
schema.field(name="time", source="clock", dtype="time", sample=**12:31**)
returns **5:12**
